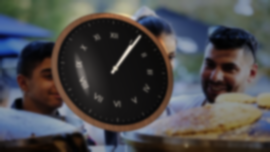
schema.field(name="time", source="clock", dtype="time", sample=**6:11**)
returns **1:06**
